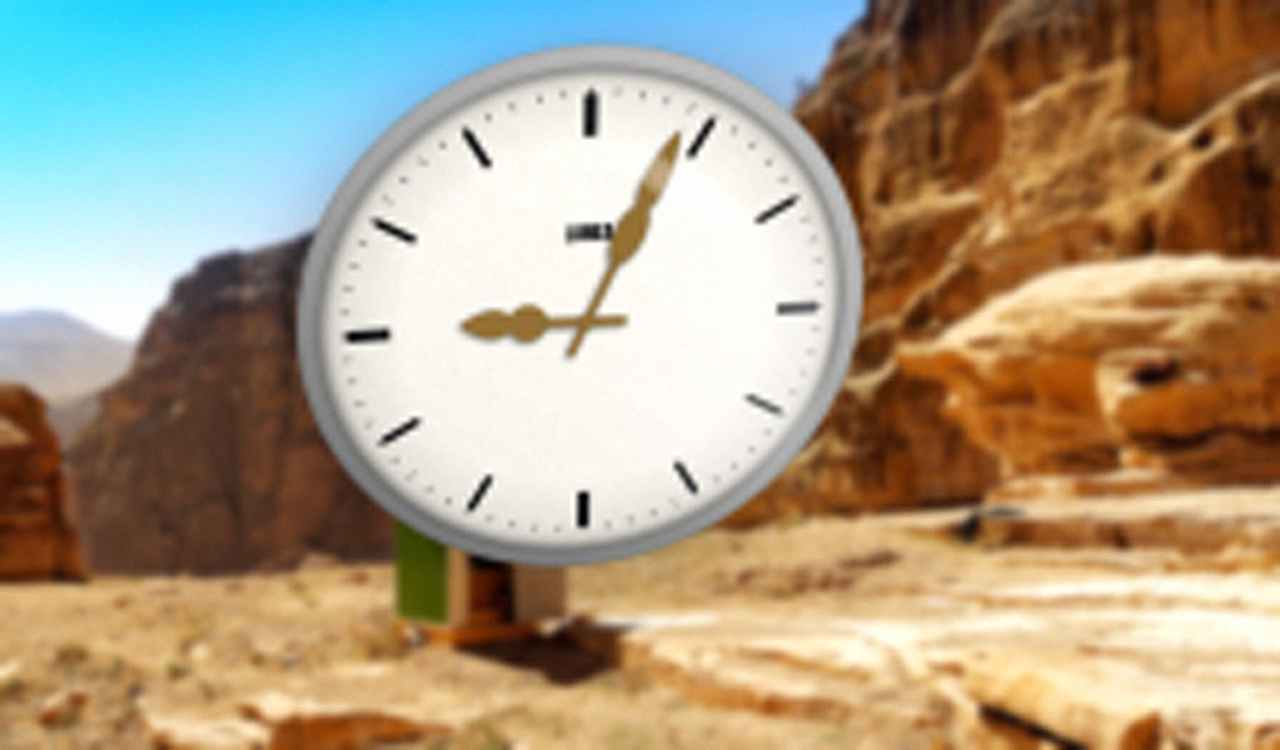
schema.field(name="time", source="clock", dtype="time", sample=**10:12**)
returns **9:04**
